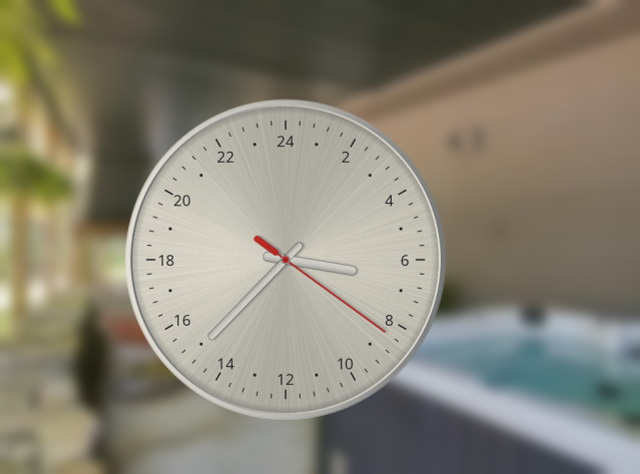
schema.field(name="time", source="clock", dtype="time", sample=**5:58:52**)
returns **6:37:21**
